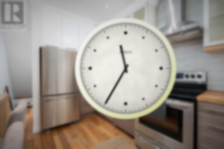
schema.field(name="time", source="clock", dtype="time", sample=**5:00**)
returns **11:35**
